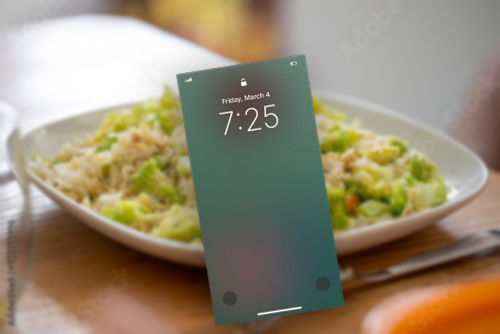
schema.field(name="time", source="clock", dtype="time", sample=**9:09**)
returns **7:25**
